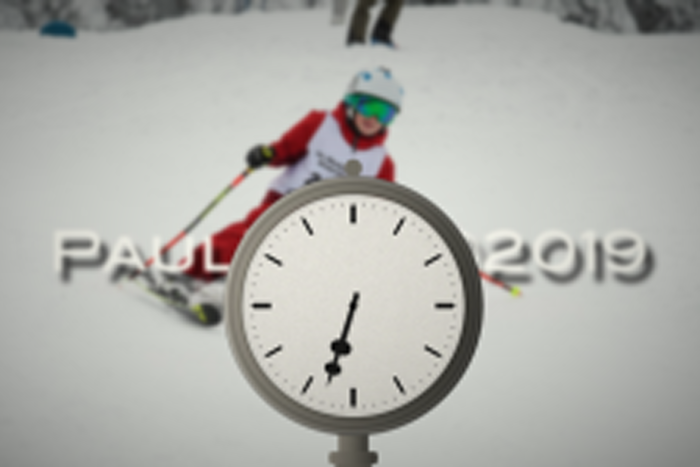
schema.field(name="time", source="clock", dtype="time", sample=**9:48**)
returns **6:33**
